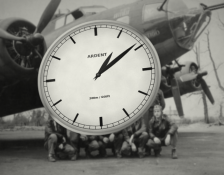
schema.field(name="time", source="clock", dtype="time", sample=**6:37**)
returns **1:09**
